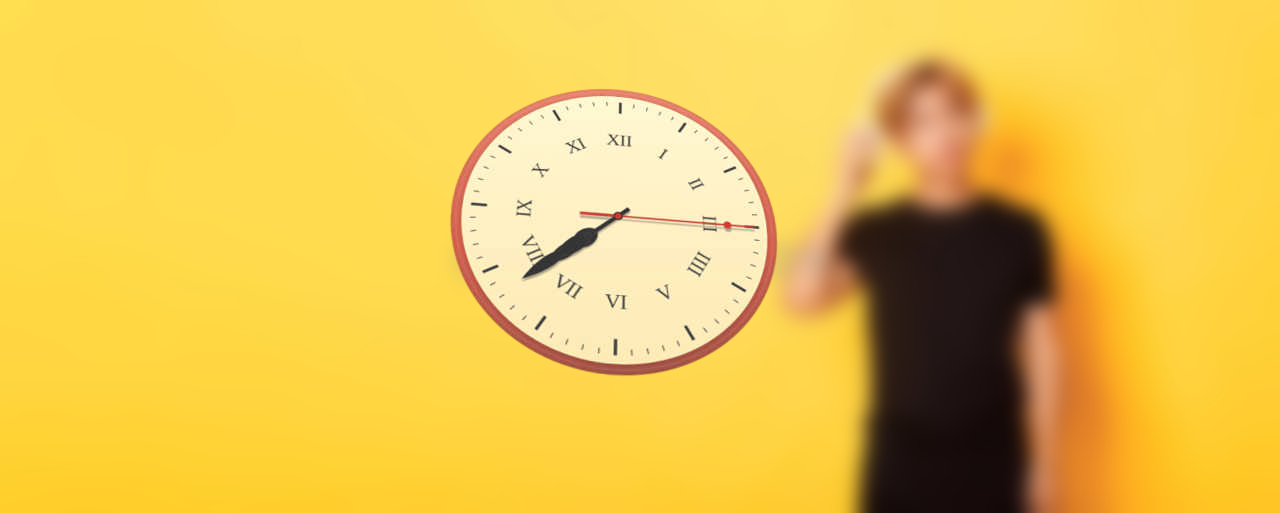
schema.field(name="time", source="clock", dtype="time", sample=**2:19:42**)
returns **7:38:15**
